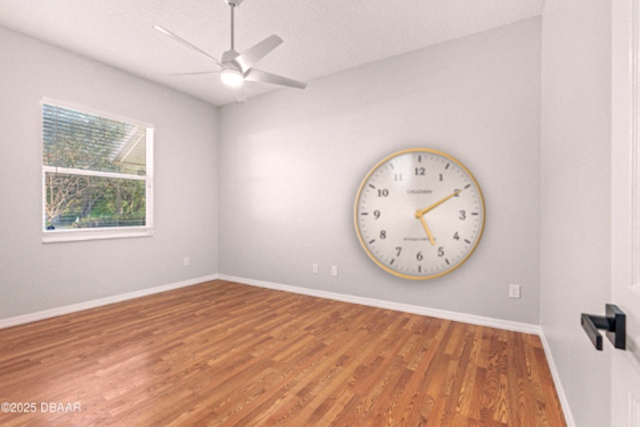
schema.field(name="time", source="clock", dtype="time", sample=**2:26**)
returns **5:10**
